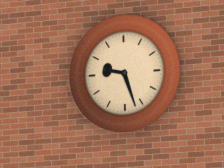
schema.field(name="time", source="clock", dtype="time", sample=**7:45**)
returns **9:27**
